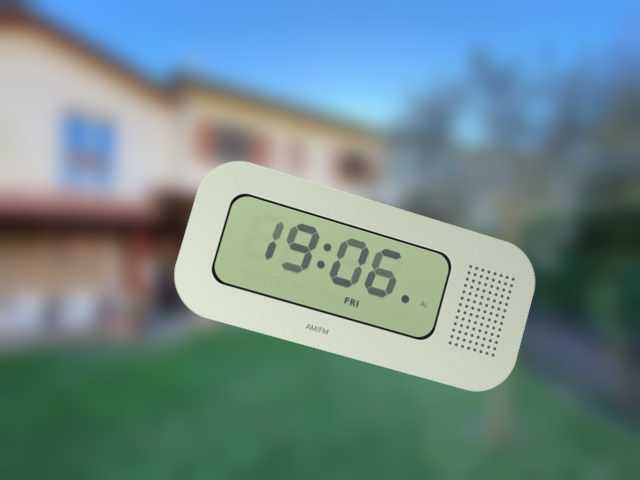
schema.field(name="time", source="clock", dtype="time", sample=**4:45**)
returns **19:06**
